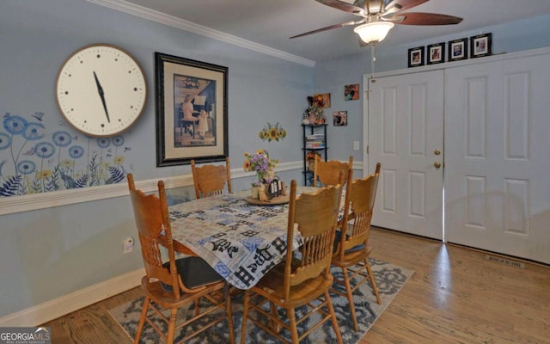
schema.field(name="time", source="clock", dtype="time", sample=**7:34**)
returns **11:28**
